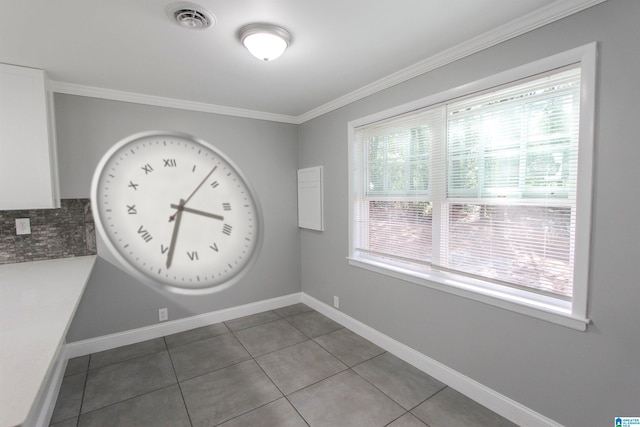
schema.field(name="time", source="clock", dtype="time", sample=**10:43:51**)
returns **3:34:08**
